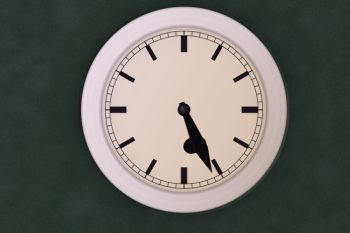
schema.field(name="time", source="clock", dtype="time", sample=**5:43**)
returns **5:26**
